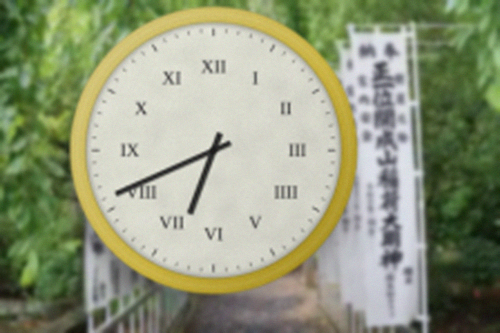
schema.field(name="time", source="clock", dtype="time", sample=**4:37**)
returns **6:41**
